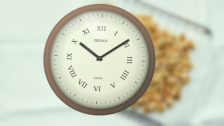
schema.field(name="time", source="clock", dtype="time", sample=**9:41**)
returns **10:09**
